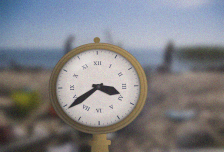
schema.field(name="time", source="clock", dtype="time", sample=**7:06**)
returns **3:39**
